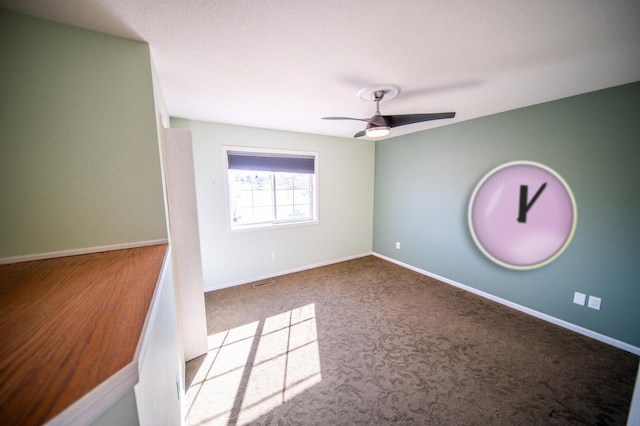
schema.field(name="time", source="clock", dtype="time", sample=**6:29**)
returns **12:06**
